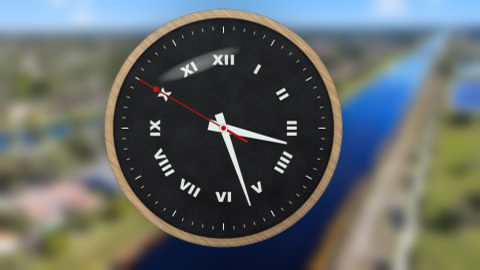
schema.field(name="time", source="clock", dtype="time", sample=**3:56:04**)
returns **3:26:50**
